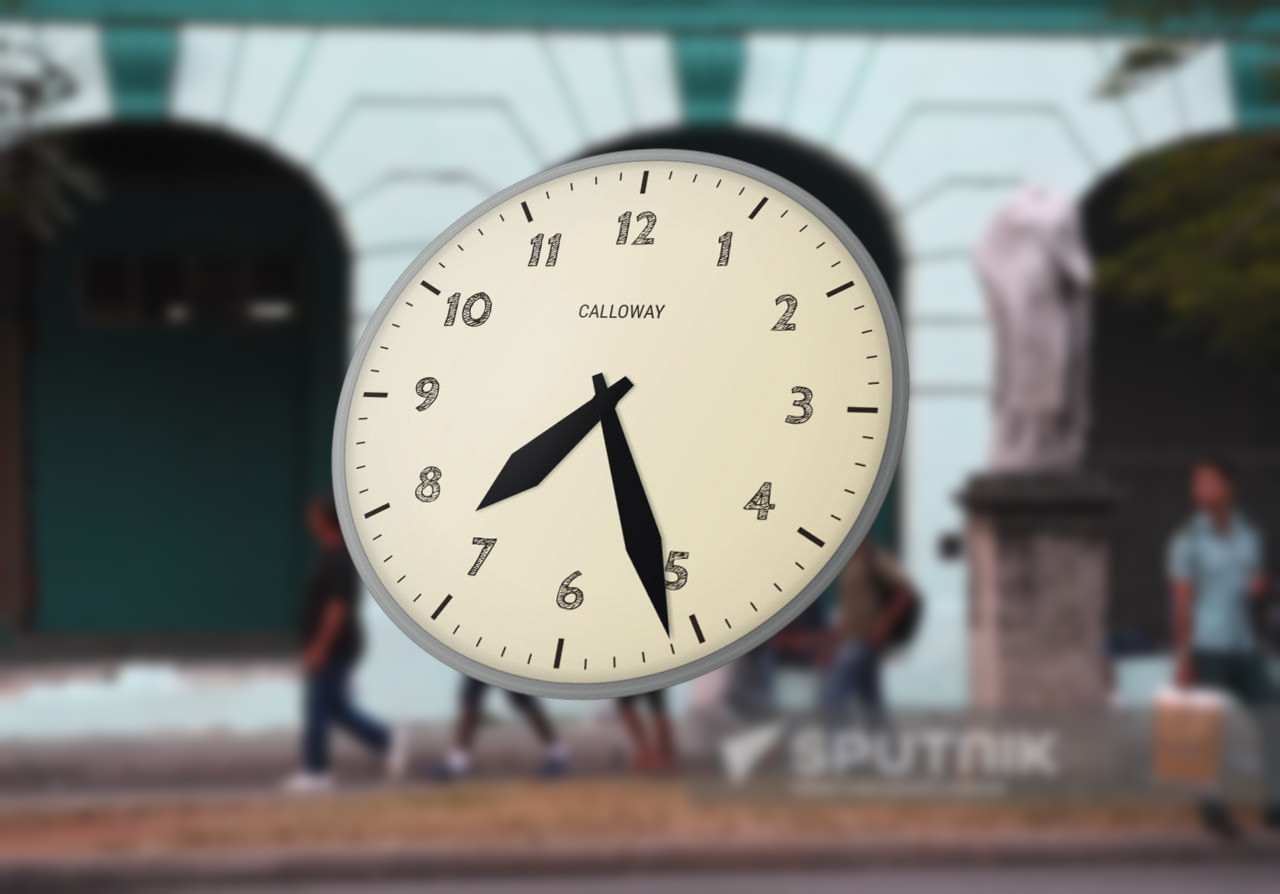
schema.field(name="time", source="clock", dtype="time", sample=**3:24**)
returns **7:26**
